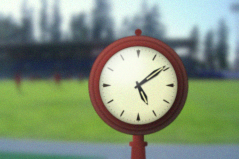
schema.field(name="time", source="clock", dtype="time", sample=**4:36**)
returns **5:09**
